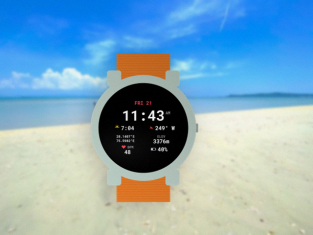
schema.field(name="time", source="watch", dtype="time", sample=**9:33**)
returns **11:43**
